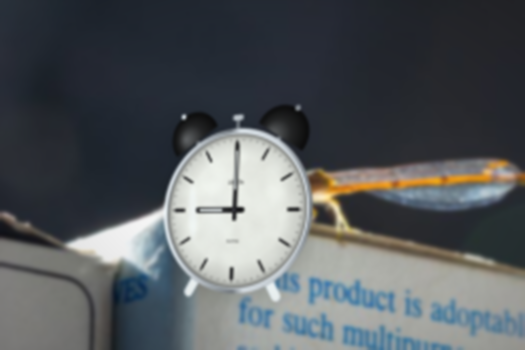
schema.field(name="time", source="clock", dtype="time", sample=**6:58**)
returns **9:00**
